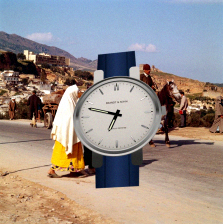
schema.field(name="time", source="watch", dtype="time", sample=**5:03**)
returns **6:48**
